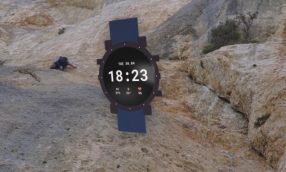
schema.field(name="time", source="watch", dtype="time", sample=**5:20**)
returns **18:23**
